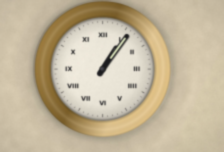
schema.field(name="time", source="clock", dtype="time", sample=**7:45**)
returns **1:06**
